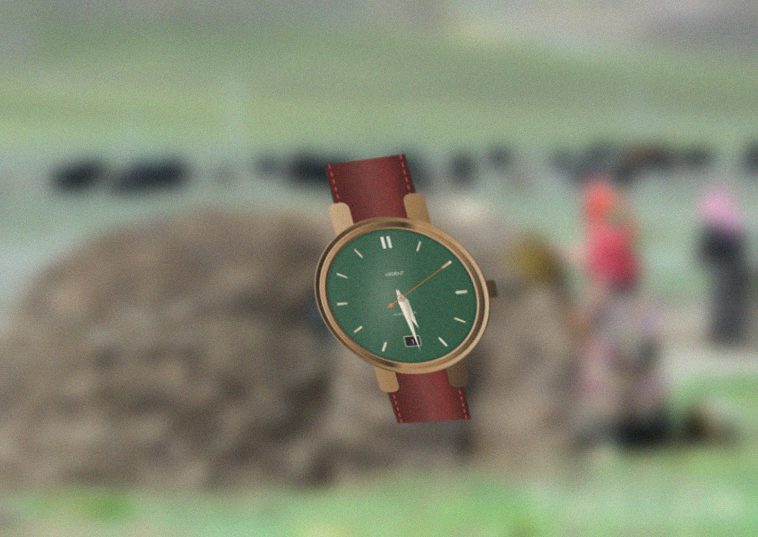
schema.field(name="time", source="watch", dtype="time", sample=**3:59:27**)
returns **5:29:10**
